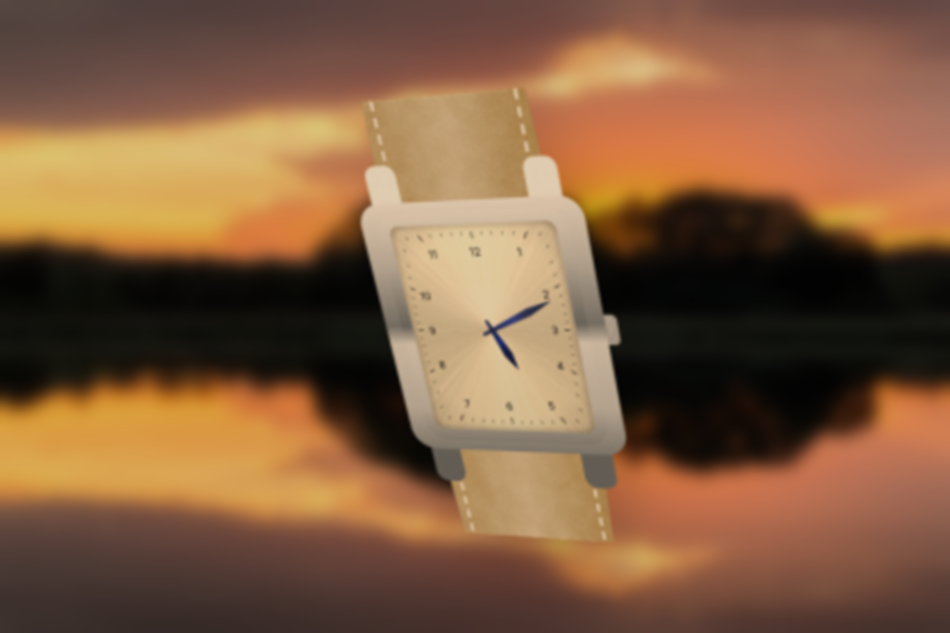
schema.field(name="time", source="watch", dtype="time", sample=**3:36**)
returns **5:11**
